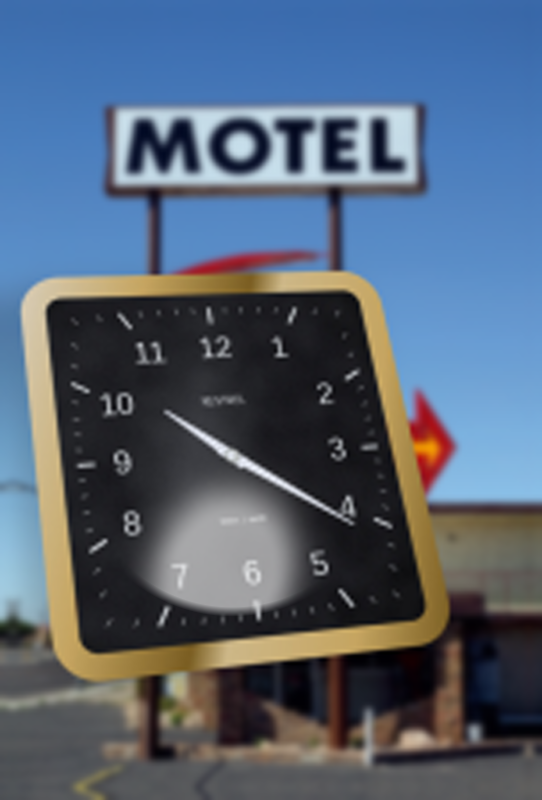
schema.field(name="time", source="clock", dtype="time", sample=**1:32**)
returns **10:21**
